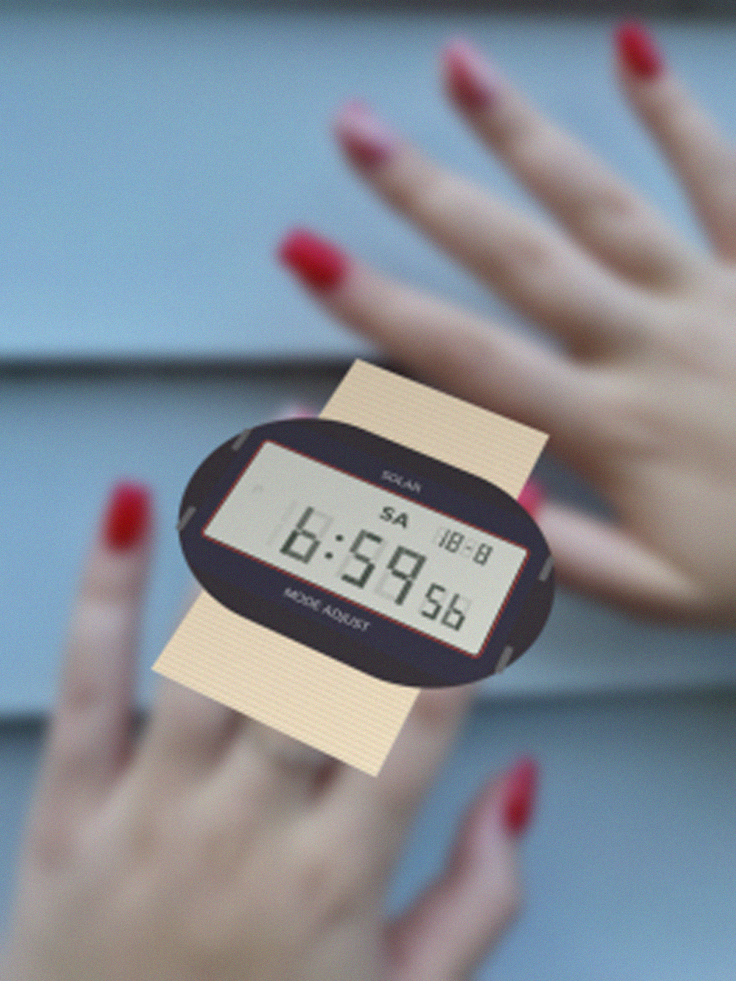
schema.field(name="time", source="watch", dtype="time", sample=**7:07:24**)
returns **6:59:56**
